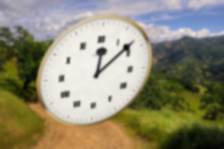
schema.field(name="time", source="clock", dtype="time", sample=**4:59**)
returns **12:08**
